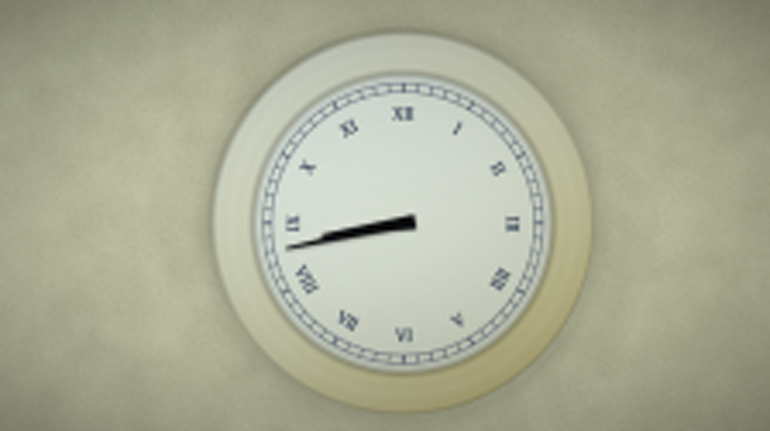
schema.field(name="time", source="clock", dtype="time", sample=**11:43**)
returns **8:43**
